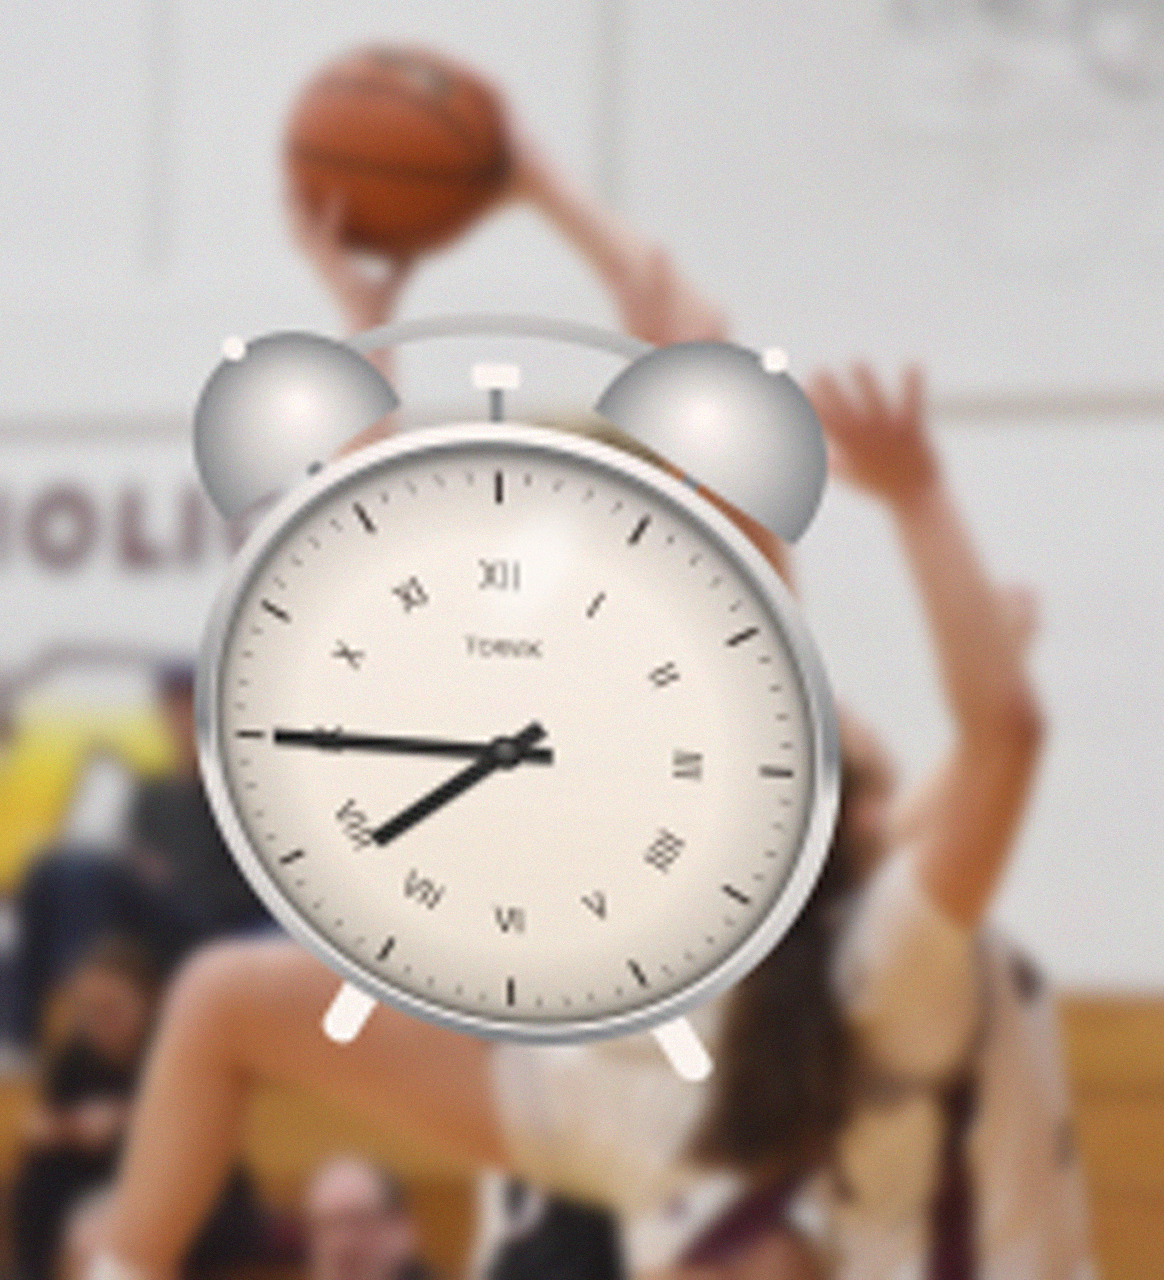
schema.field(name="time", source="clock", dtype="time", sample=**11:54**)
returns **7:45**
